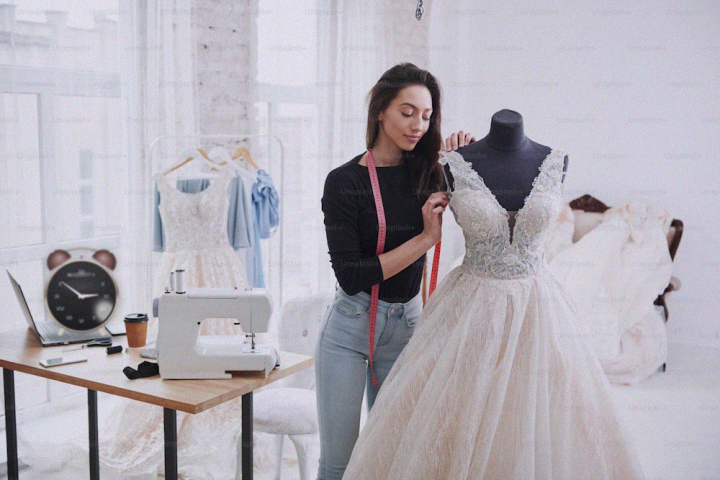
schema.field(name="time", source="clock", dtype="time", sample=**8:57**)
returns **2:51**
